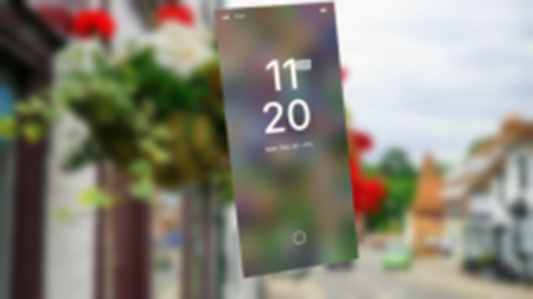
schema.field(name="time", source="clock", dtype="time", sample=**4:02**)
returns **11:20**
